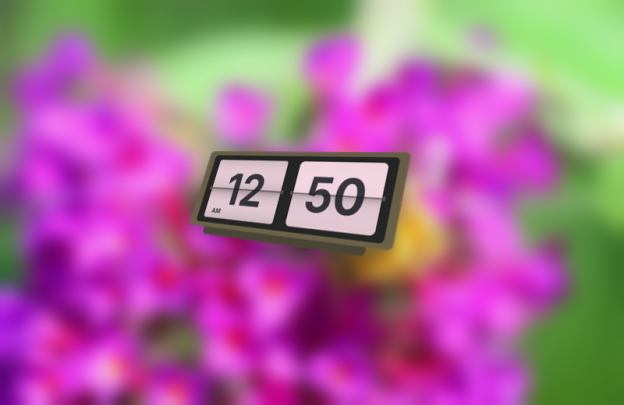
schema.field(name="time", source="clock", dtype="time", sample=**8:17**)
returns **12:50**
